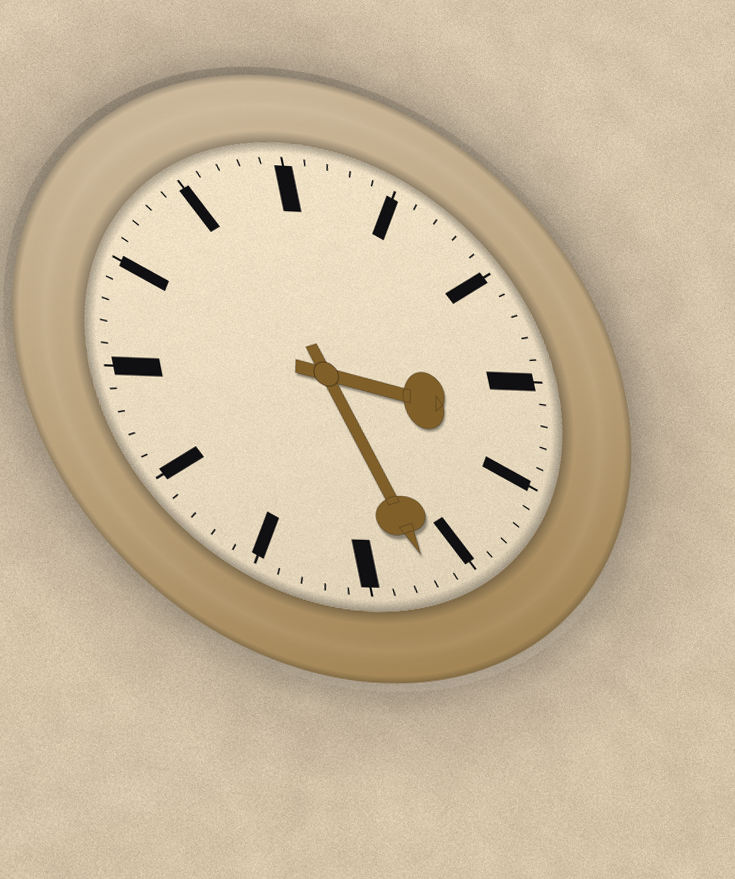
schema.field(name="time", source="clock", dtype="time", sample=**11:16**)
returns **3:27**
